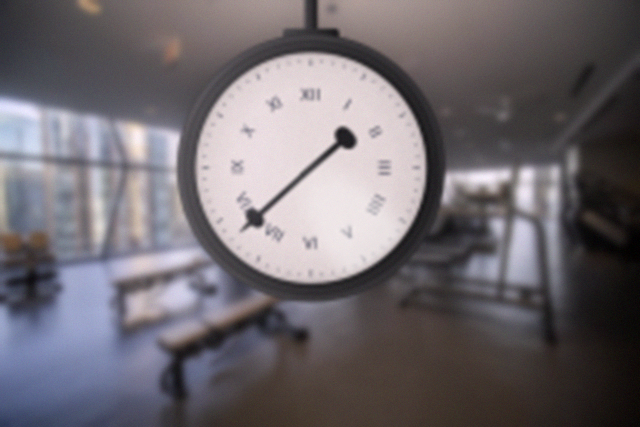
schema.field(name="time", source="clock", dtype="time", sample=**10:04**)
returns **1:38**
